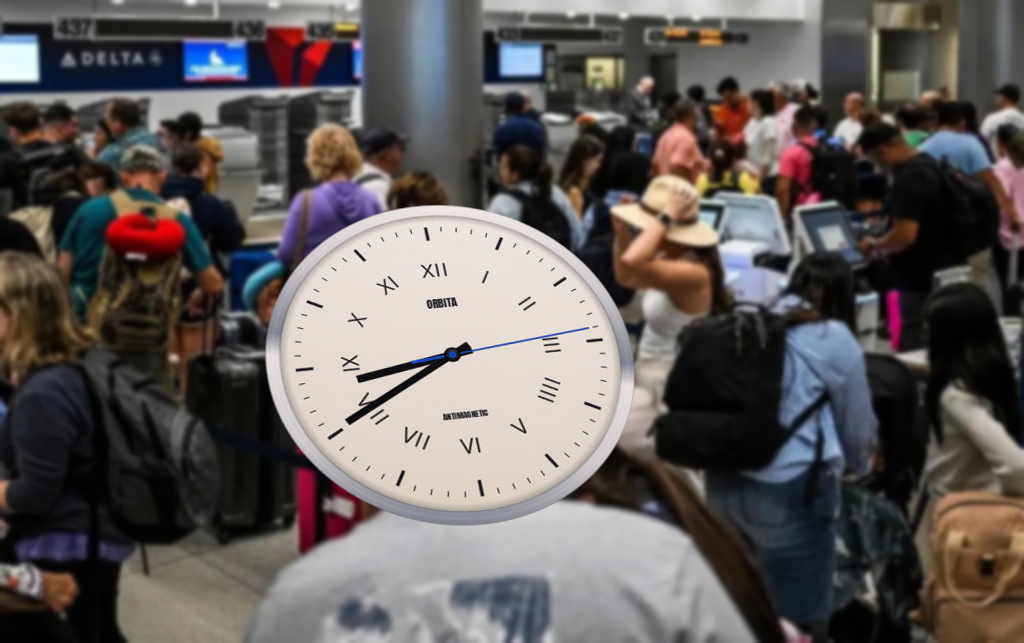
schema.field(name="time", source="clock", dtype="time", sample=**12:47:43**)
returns **8:40:14**
